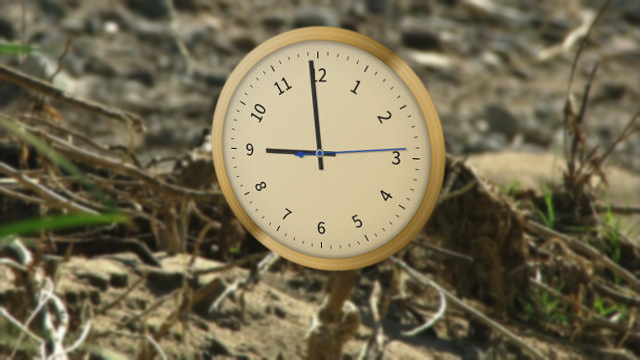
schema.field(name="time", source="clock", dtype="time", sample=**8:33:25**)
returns **8:59:14**
